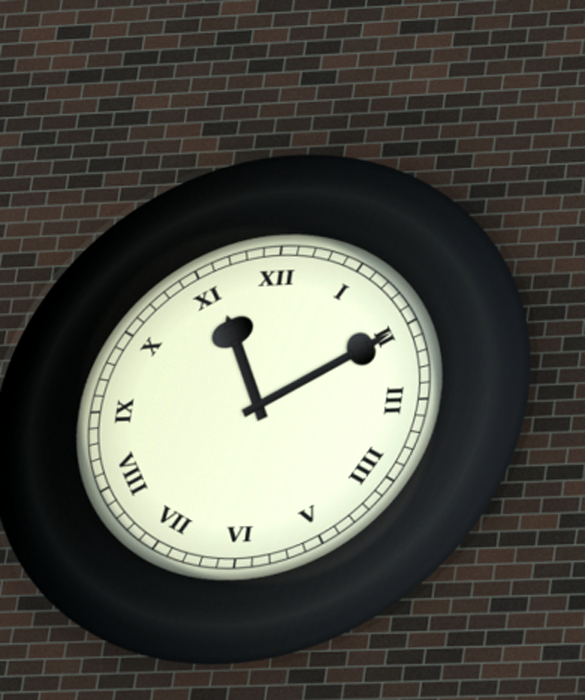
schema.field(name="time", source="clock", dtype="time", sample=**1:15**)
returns **11:10**
